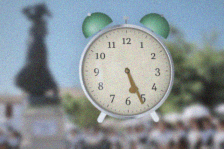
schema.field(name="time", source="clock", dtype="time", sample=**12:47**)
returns **5:26**
